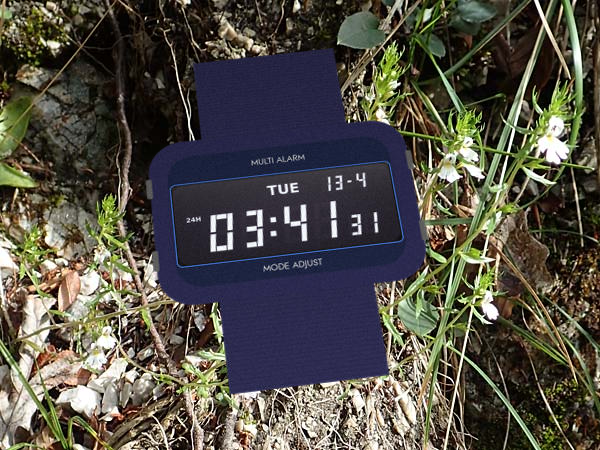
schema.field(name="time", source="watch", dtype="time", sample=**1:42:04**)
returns **3:41:31**
